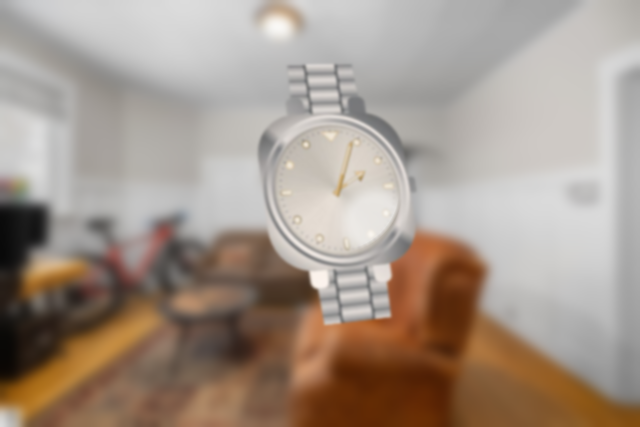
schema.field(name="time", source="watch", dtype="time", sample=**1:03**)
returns **2:04**
